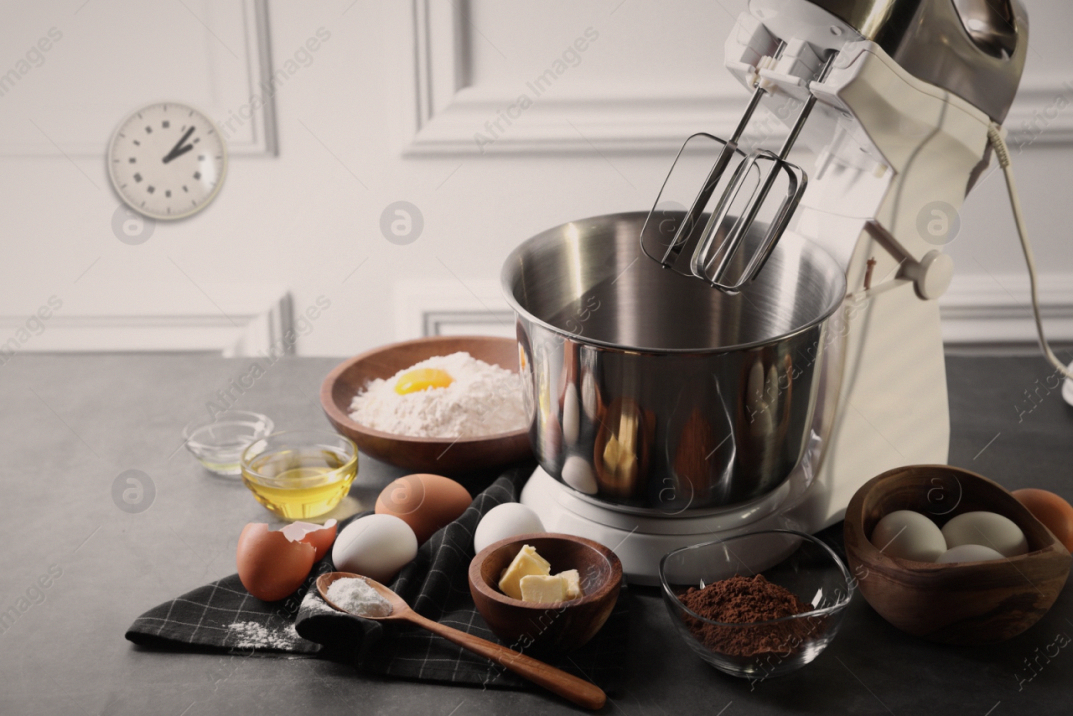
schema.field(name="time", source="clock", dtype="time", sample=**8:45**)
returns **2:07**
